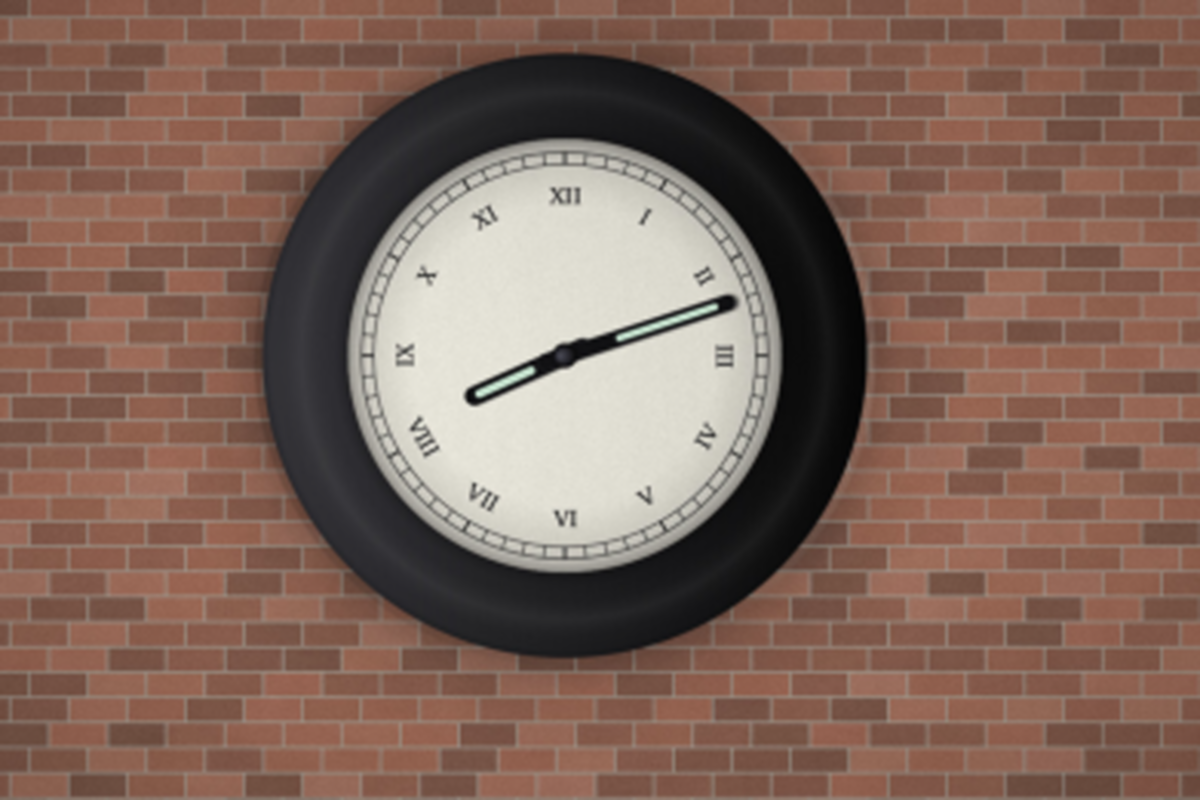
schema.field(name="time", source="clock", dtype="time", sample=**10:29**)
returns **8:12**
